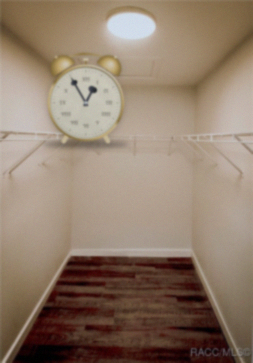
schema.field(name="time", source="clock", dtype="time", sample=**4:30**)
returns **12:55**
